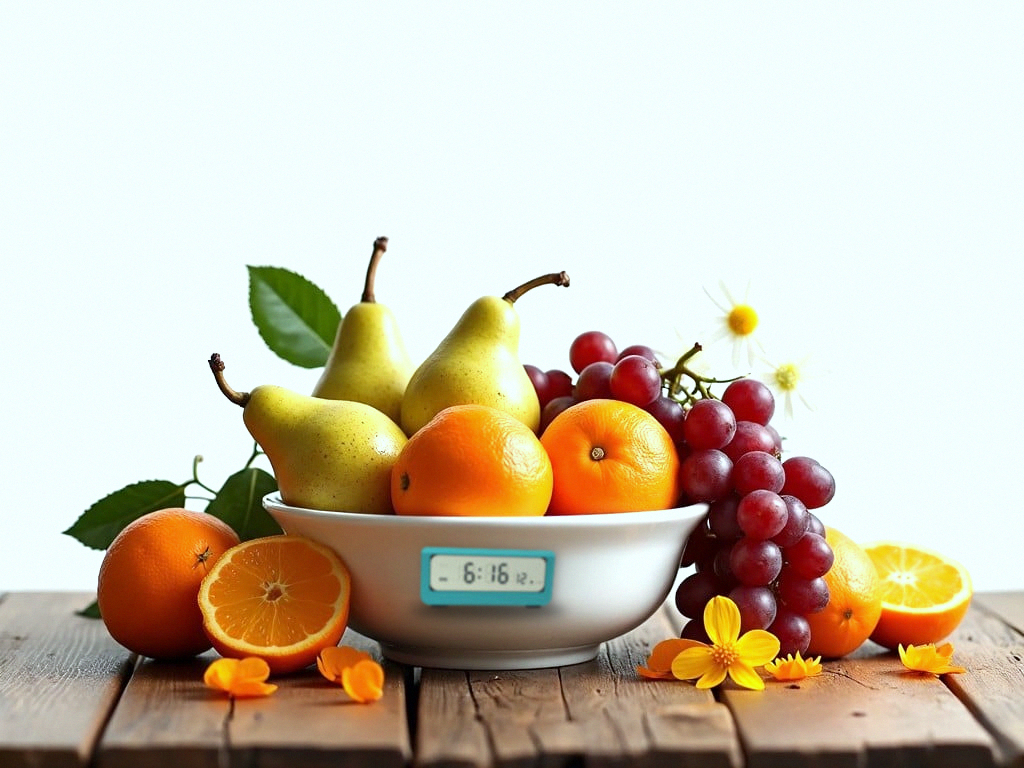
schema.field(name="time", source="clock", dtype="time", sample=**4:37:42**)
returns **6:16:12**
